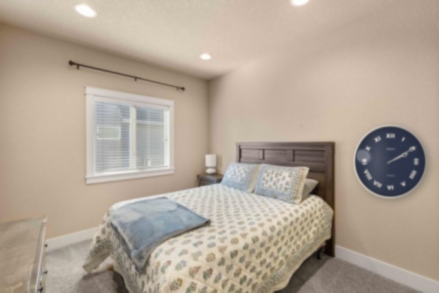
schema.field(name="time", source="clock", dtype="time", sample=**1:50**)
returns **2:10**
